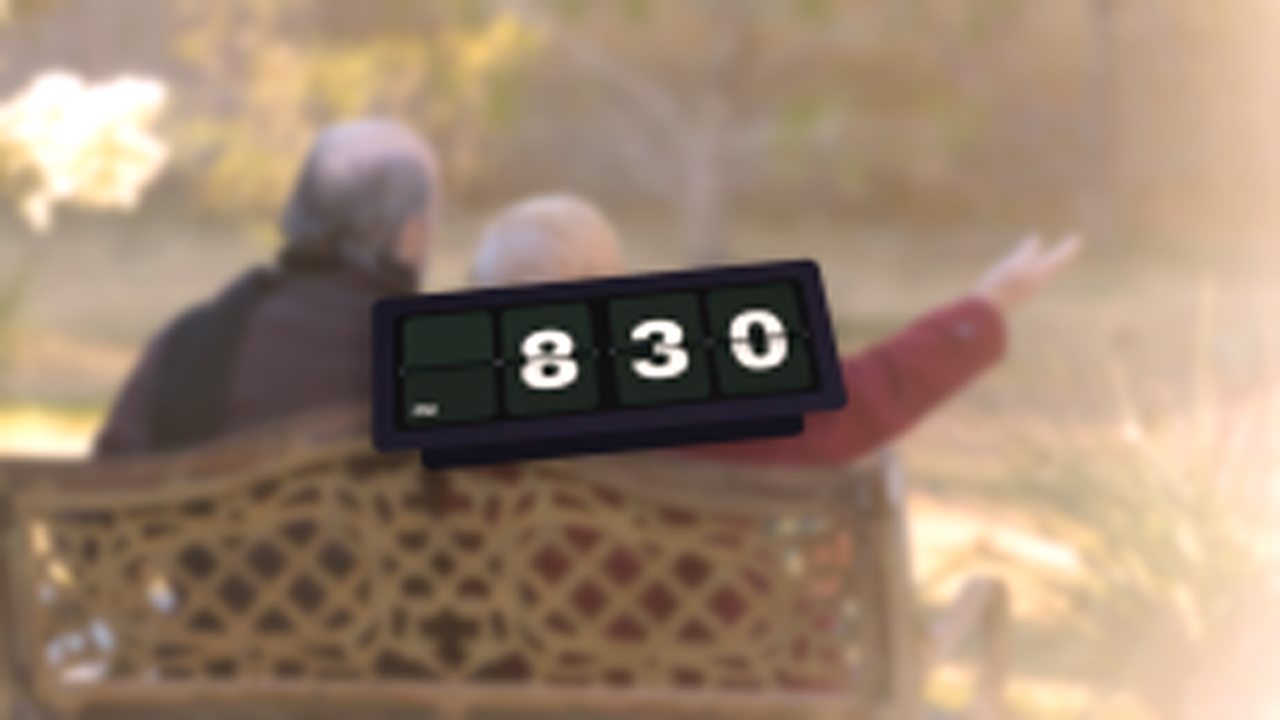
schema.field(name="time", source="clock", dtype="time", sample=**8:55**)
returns **8:30**
